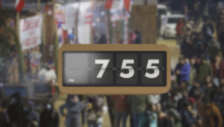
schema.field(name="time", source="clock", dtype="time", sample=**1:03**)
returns **7:55**
